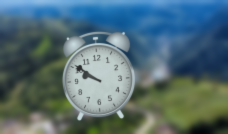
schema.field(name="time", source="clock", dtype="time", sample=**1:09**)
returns **9:51**
